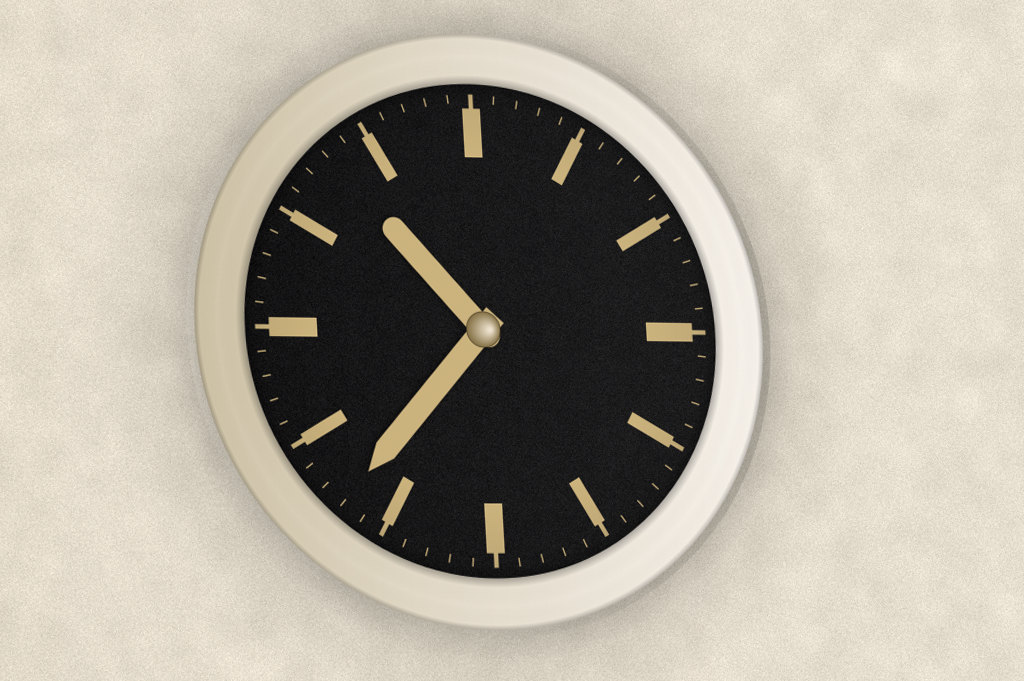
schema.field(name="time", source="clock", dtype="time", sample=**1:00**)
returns **10:37**
